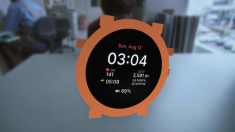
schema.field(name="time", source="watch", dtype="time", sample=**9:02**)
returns **3:04**
